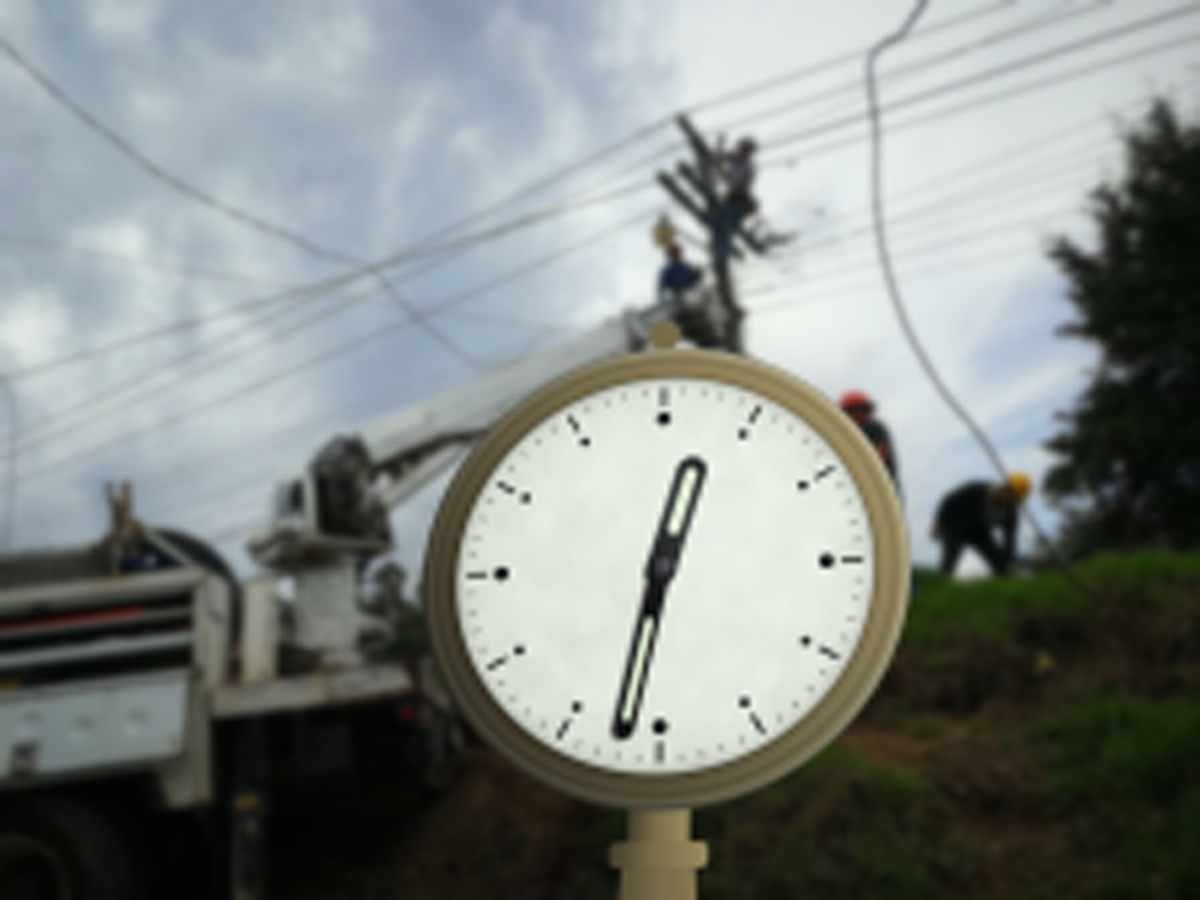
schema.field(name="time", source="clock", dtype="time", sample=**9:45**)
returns **12:32**
